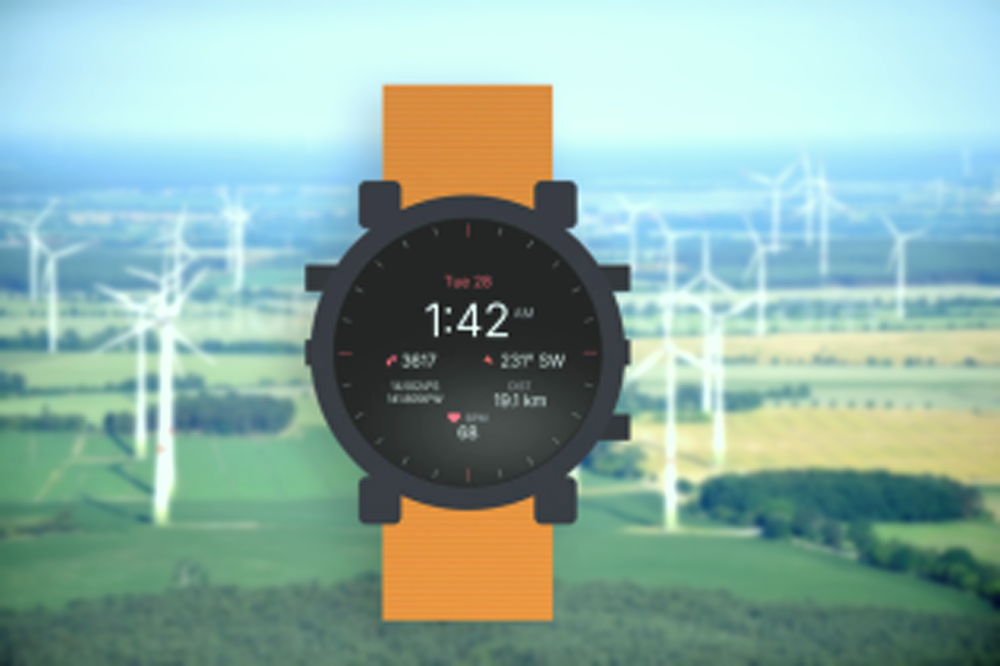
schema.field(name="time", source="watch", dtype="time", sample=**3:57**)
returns **1:42**
